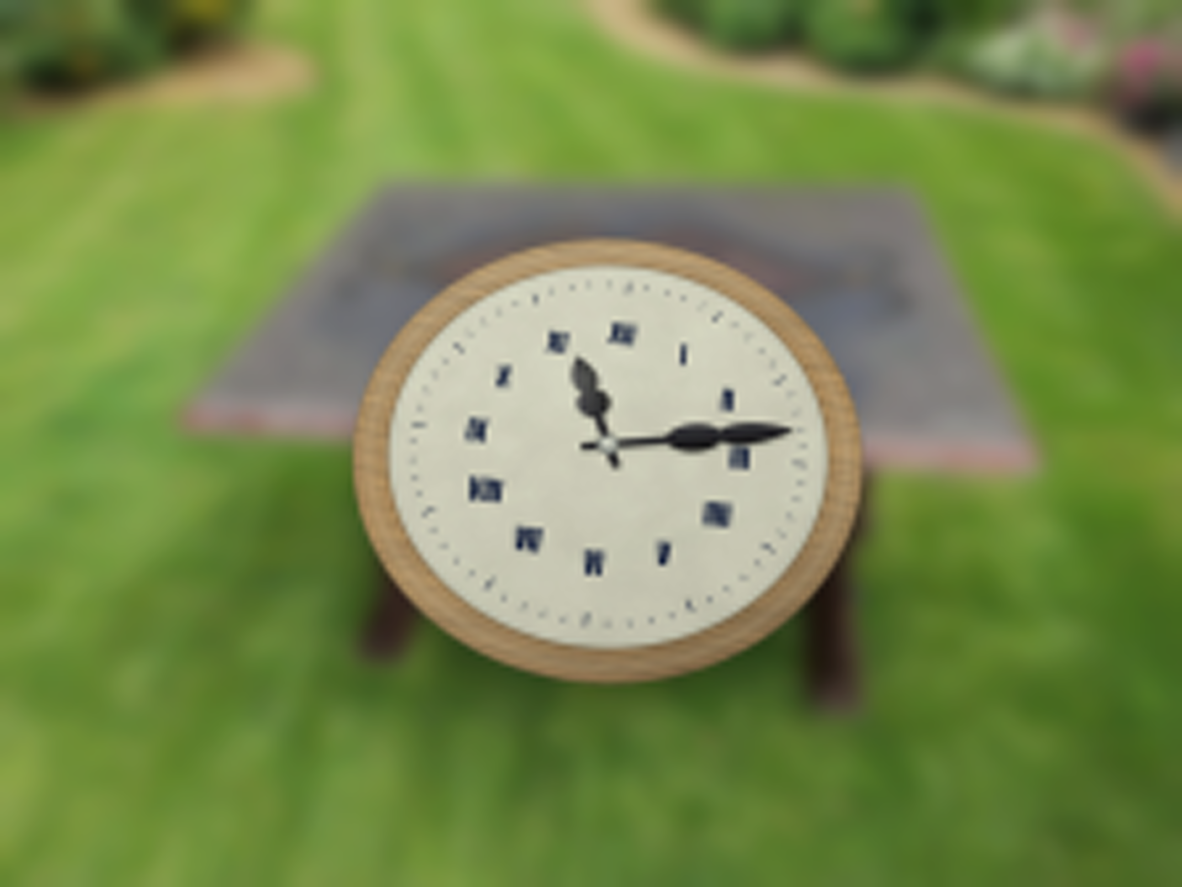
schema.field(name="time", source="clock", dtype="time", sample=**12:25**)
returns **11:13**
